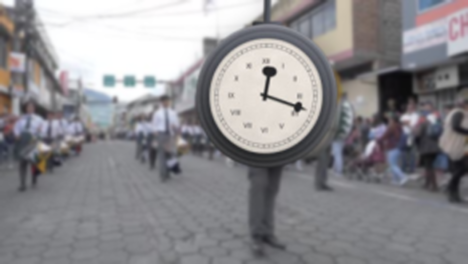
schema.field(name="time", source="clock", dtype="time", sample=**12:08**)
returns **12:18**
